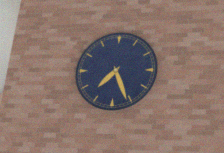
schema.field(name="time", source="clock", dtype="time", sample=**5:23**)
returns **7:26**
